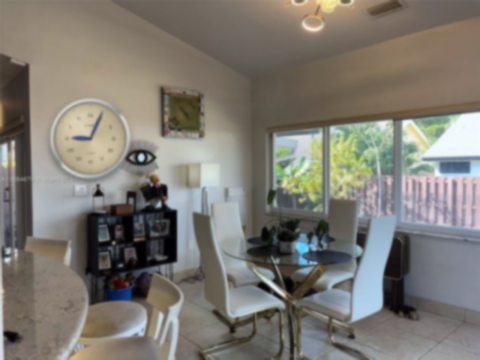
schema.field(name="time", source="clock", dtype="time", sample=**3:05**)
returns **9:04**
